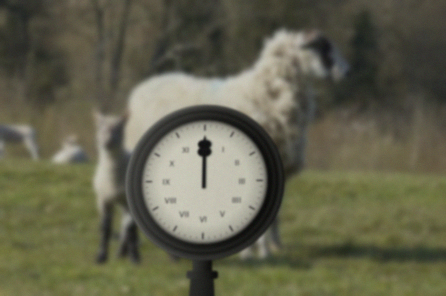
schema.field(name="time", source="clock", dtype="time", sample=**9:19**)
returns **12:00**
